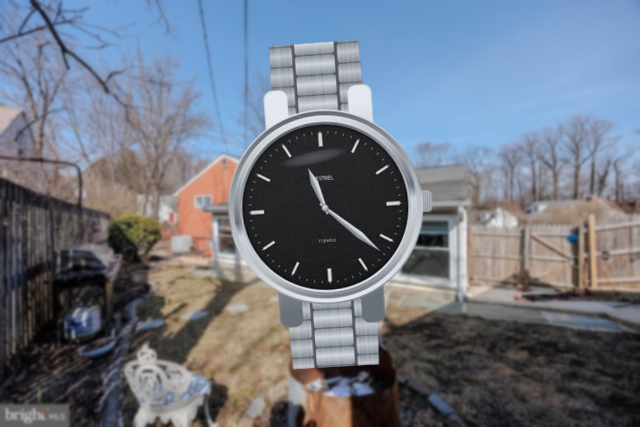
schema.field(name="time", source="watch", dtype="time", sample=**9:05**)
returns **11:22**
